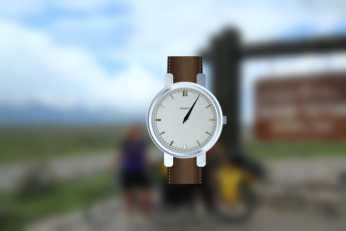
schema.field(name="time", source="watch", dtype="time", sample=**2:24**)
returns **1:05**
